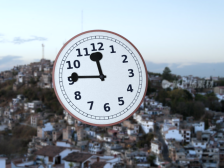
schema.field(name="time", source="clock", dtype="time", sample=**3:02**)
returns **11:46**
